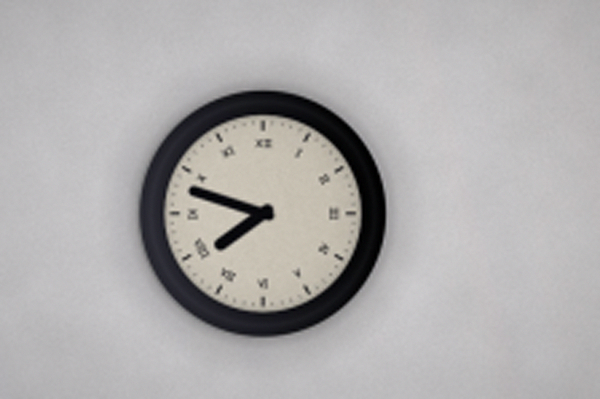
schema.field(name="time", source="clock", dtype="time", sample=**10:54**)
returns **7:48**
